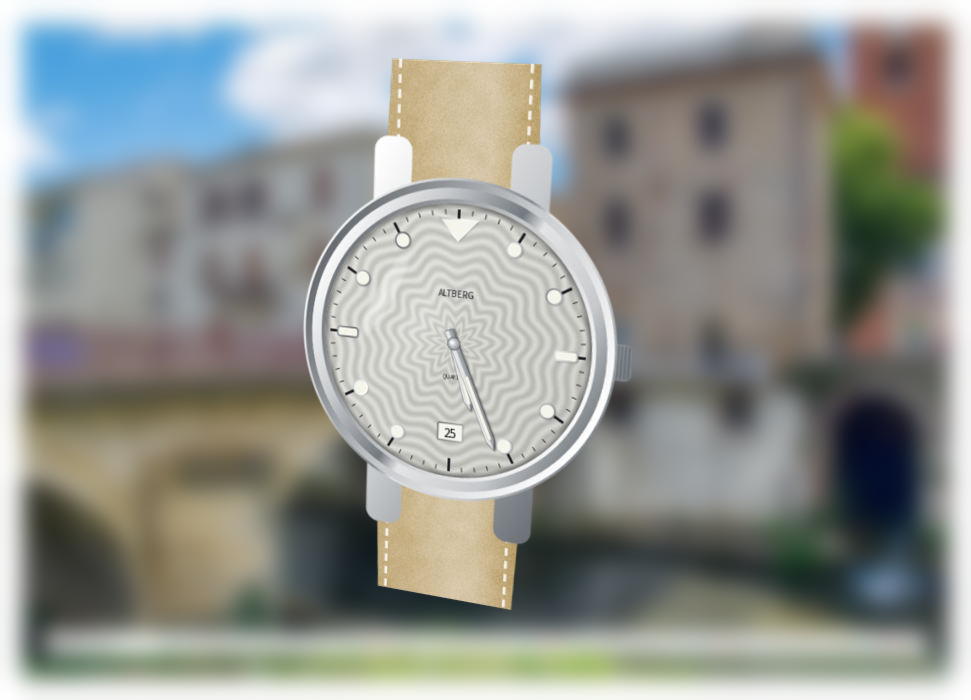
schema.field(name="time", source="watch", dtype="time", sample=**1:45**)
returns **5:26**
